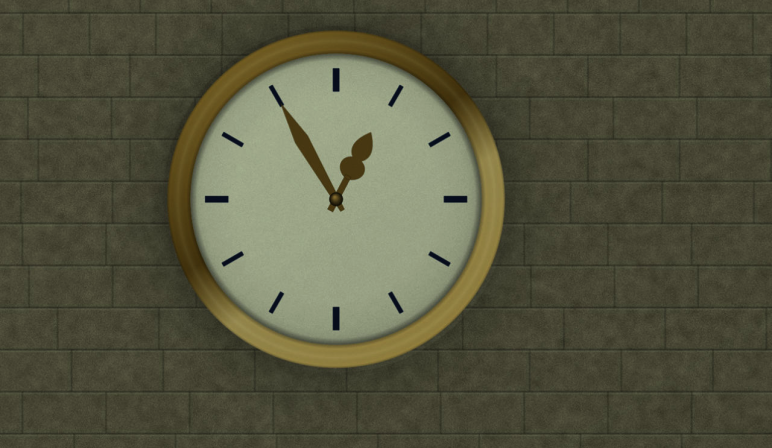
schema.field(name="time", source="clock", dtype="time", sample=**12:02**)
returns **12:55**
